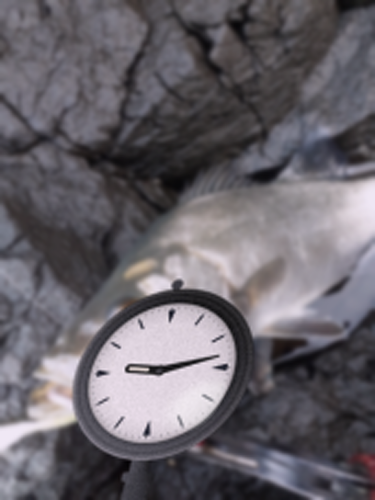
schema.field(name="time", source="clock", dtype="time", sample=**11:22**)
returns **9:13**
